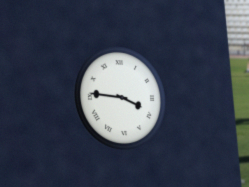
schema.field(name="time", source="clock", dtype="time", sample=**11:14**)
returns **3:46**
